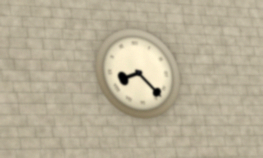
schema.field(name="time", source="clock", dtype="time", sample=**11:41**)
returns **8:23**
